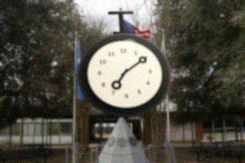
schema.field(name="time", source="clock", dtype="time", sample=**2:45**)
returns **7:09**
